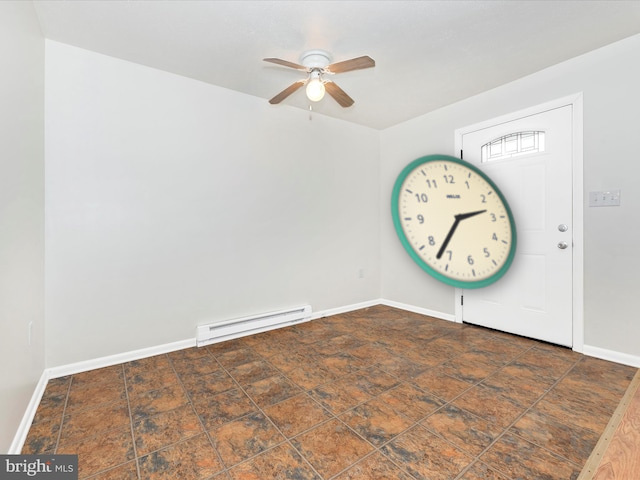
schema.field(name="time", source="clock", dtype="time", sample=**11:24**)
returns **2:37**
